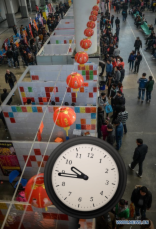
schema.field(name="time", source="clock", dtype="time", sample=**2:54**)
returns **9:44**
